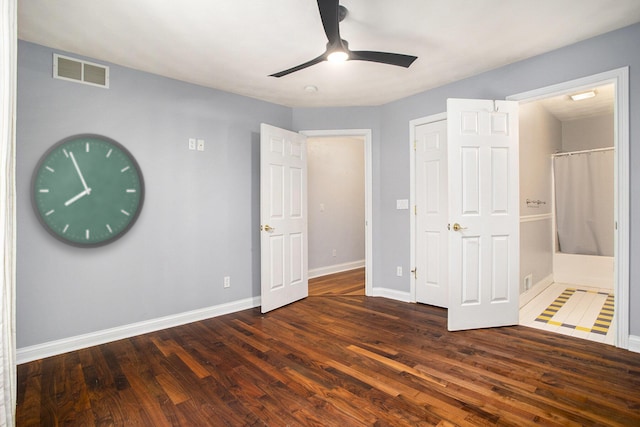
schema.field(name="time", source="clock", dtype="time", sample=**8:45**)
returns **7:56**
